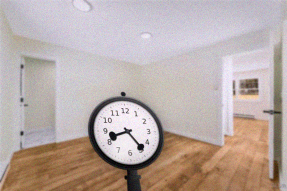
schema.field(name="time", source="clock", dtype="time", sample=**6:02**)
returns **8:24**
